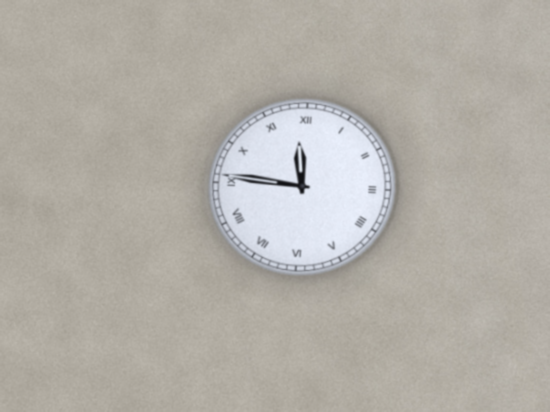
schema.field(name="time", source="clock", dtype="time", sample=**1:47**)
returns **11:46**
